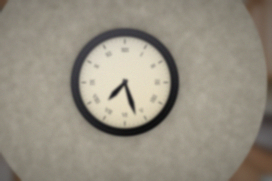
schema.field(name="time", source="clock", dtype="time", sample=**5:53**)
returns **7:27**
